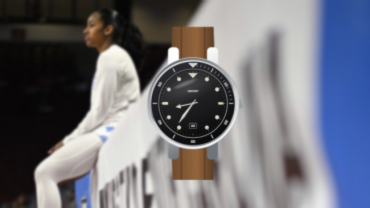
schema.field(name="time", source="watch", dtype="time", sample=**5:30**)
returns **8:36**
